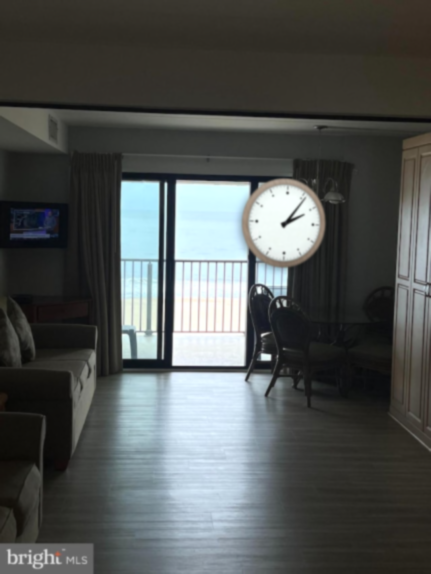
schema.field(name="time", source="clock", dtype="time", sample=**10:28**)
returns **2:06**
